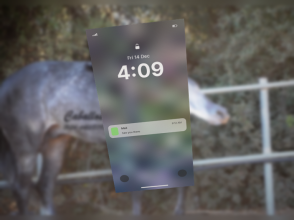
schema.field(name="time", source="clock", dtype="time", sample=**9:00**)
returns **4:09**
